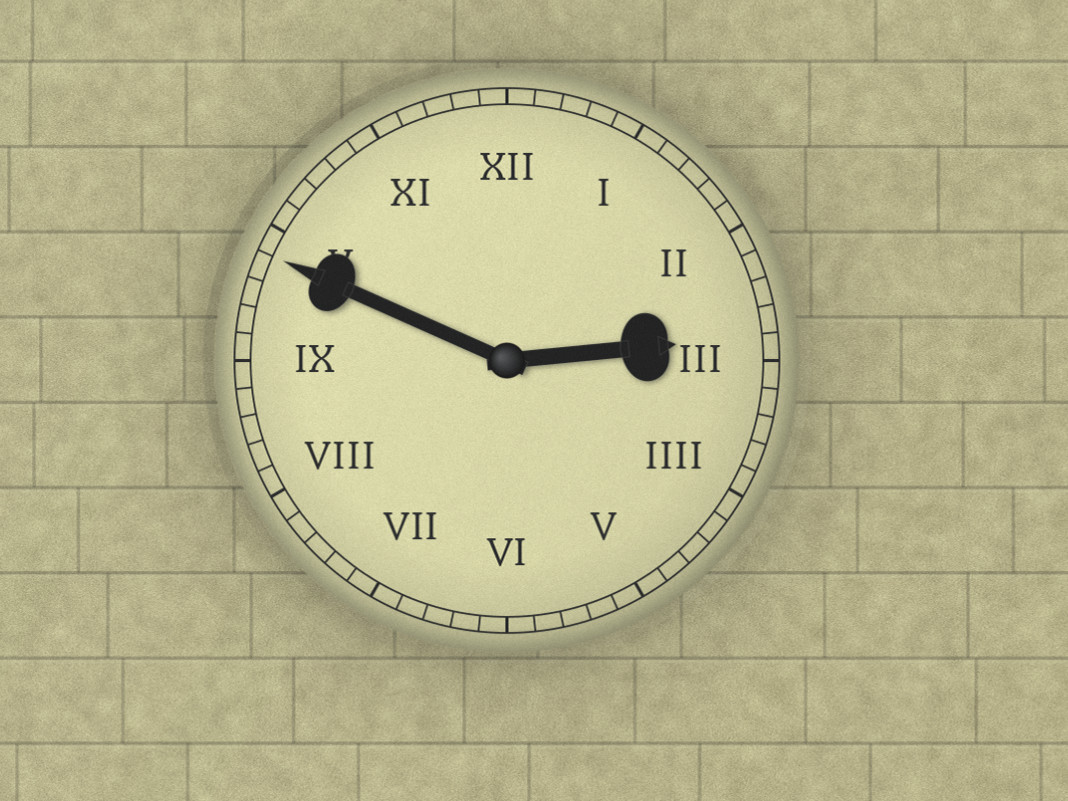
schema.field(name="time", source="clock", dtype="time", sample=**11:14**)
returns **2:49**
